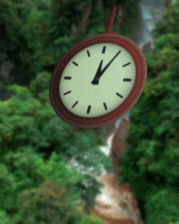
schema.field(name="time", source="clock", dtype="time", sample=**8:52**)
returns **12:05**
